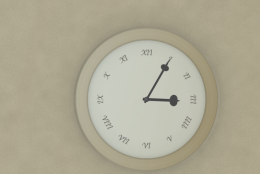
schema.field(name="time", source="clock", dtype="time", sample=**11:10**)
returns **3:05**
